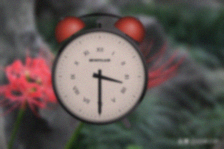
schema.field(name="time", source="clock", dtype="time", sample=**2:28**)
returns **3:30**
